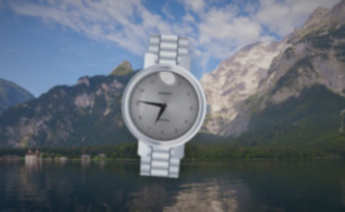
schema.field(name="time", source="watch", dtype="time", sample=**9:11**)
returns **6:46**
